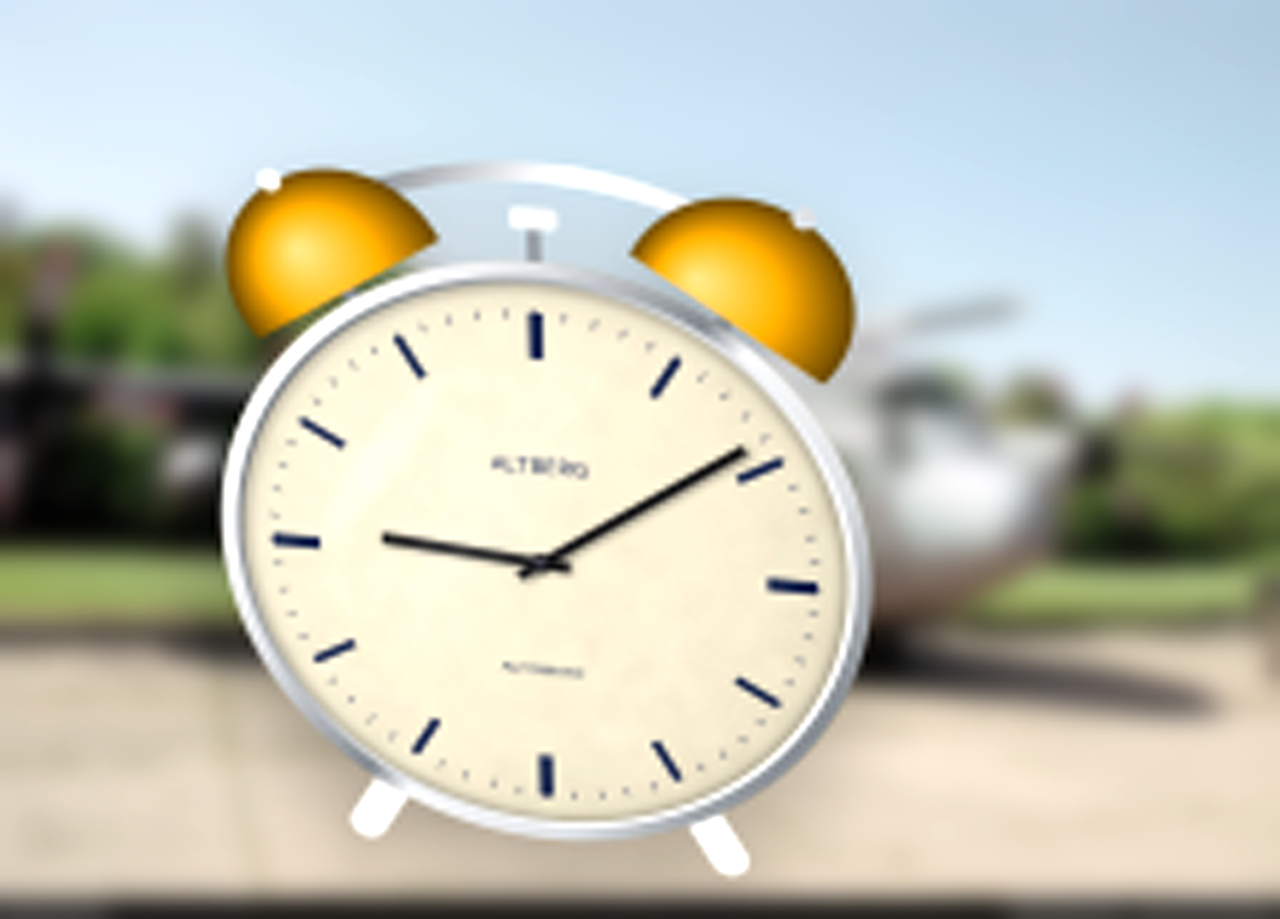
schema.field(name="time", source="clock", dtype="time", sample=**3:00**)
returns **9:09**
